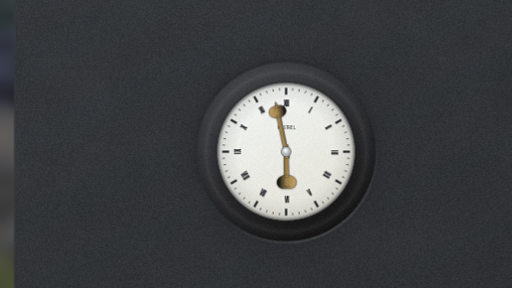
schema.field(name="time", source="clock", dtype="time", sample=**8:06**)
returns **5:58**
